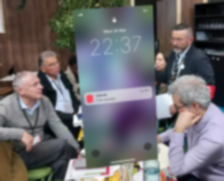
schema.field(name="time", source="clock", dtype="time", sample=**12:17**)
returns **22:37**
